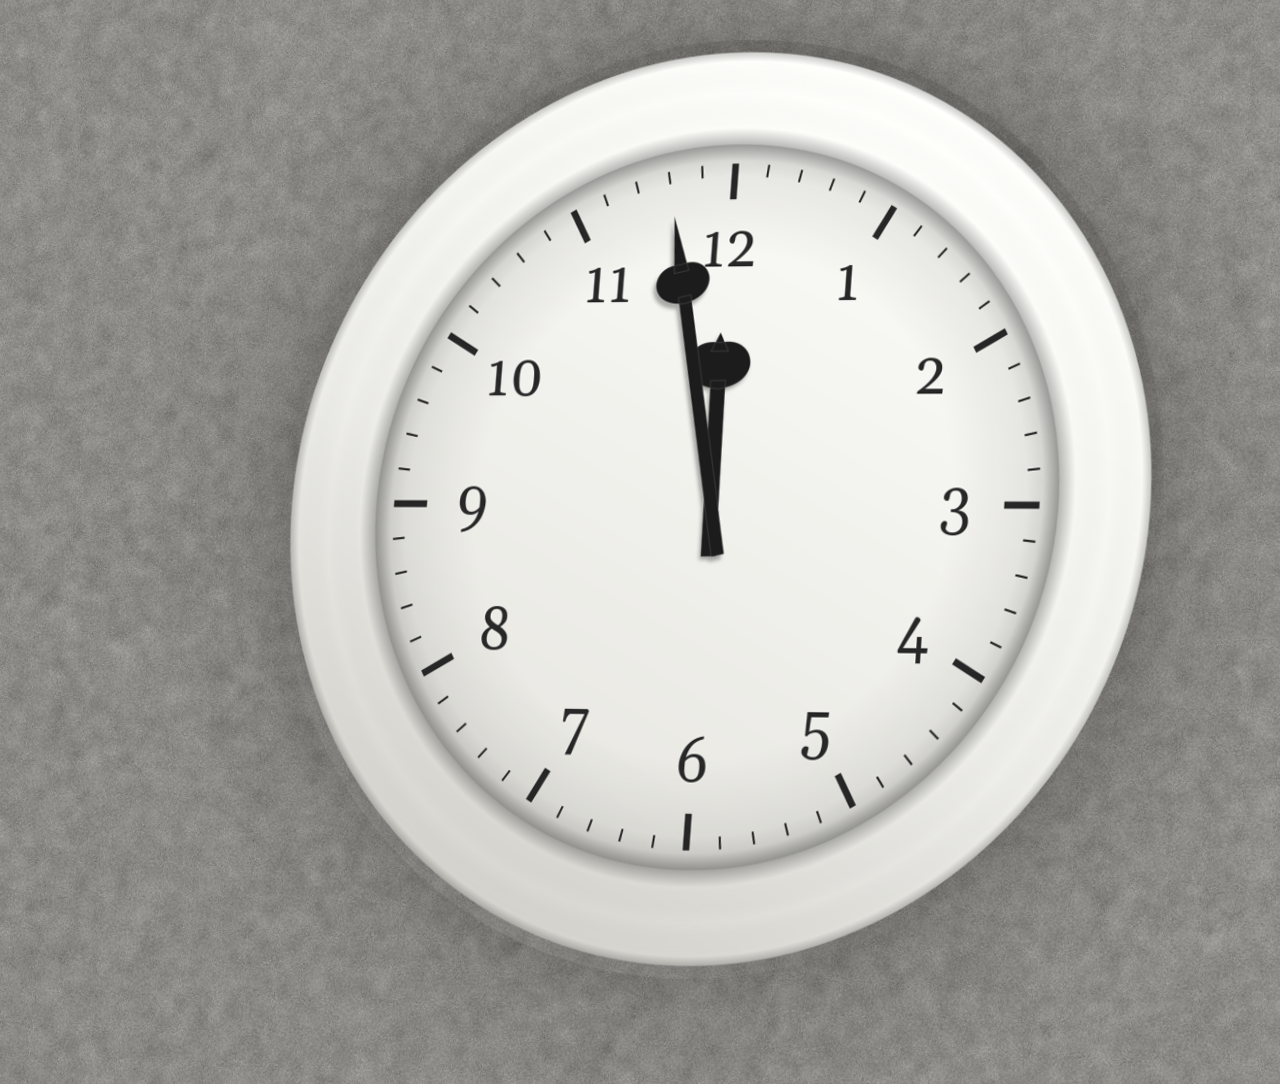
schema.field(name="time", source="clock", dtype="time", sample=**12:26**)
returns **11:58**
